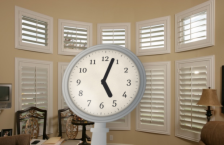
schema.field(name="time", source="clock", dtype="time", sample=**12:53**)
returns **5:03**
